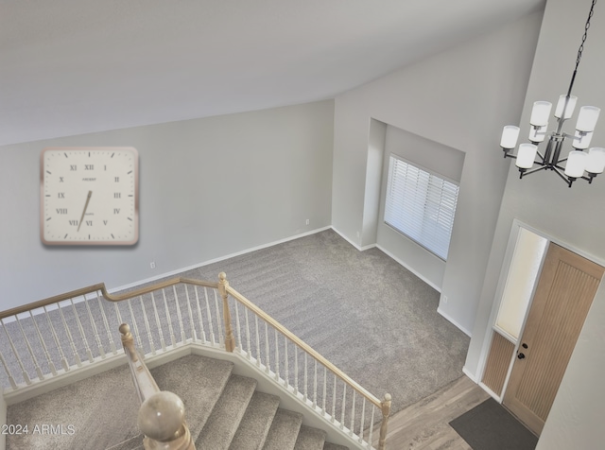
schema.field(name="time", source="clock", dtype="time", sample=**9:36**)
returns **6:33**
